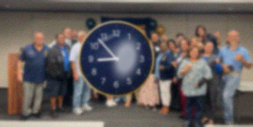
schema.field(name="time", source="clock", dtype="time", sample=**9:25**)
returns **8:53**
